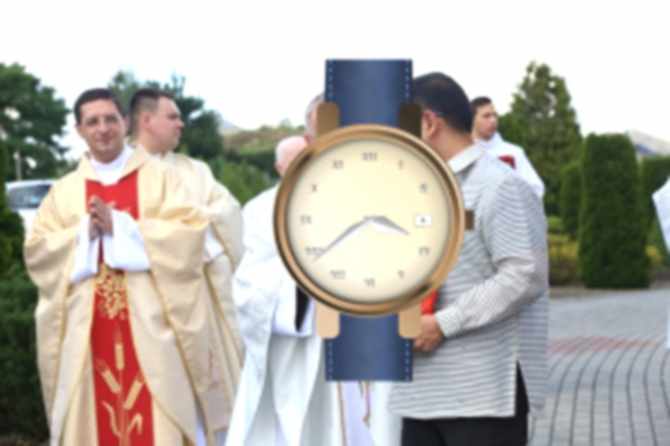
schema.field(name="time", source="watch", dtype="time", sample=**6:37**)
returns **3:39**
